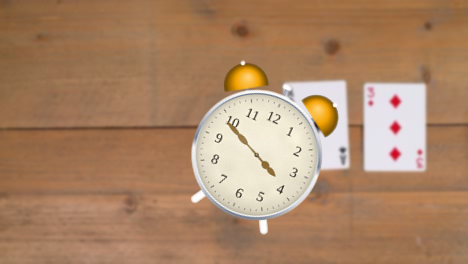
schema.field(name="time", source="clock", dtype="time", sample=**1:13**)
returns **3:49**
